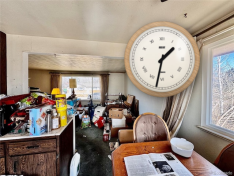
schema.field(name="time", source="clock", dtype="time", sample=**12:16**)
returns **1:32**
